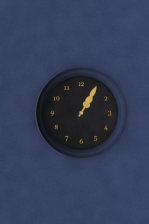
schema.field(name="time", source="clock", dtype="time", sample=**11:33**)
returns **1:05**
